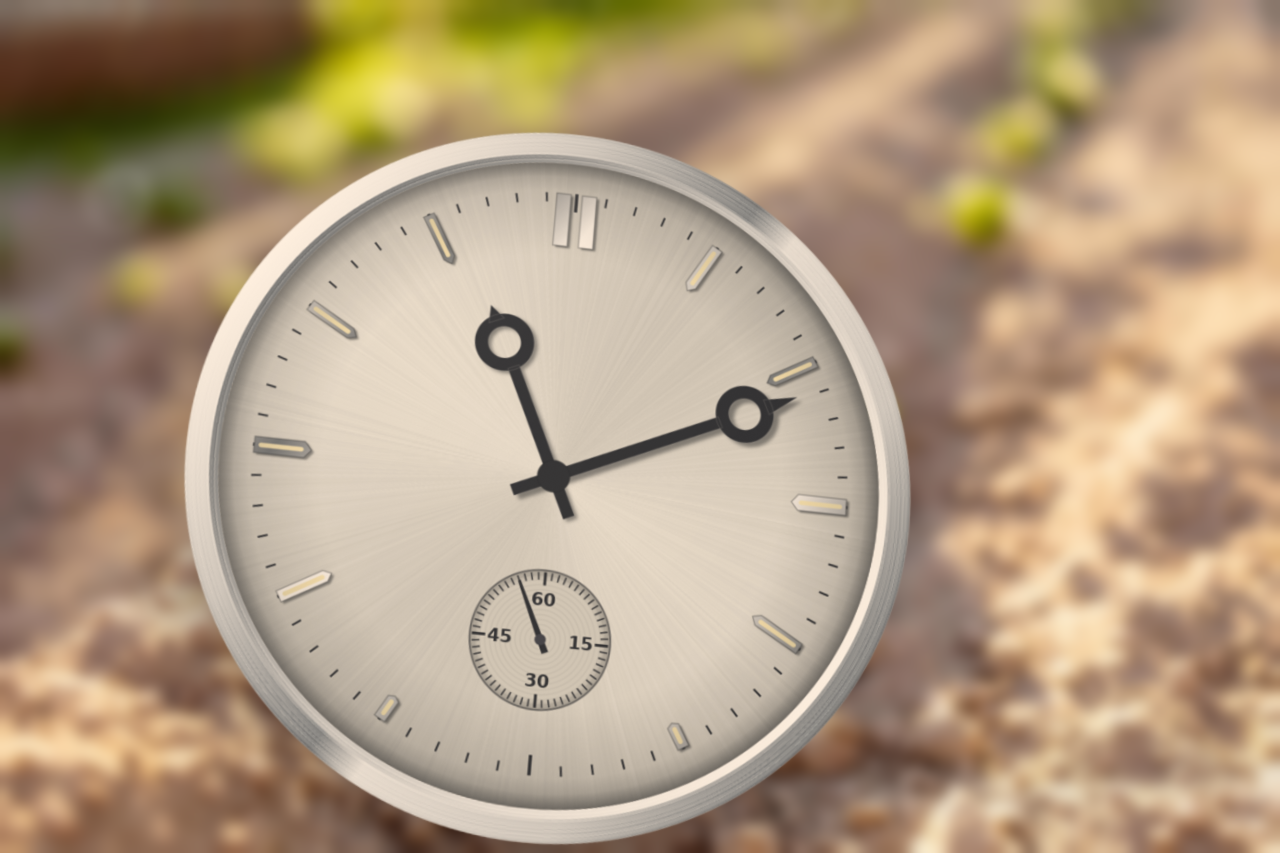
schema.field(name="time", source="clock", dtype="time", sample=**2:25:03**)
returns **11:10:56**
